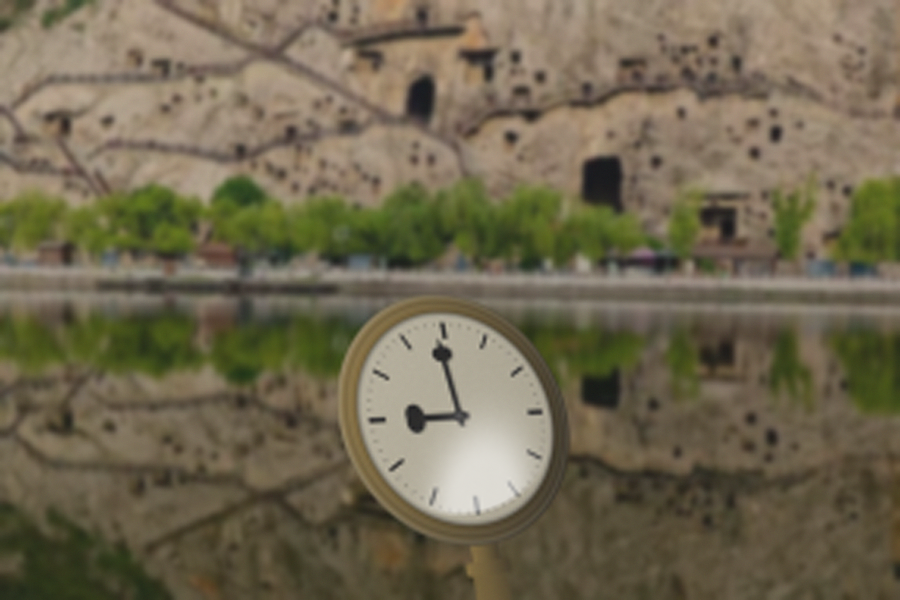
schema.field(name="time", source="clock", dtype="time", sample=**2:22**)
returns **8:59**
